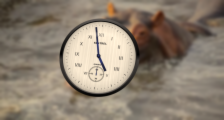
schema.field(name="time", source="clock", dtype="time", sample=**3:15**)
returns **4:58**
